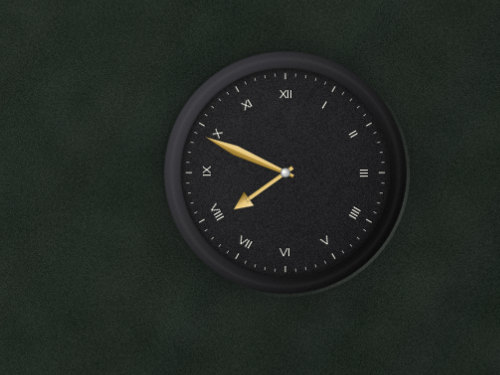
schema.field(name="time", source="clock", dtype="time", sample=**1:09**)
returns **7:49**
